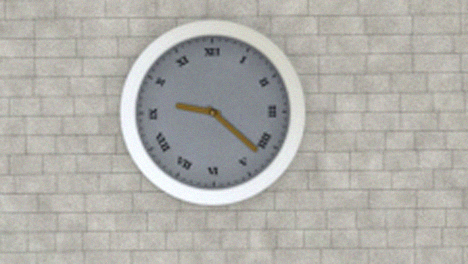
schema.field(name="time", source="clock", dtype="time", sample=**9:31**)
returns **9:22**
